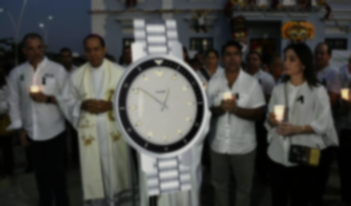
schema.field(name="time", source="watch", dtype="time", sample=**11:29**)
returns **12:51**
